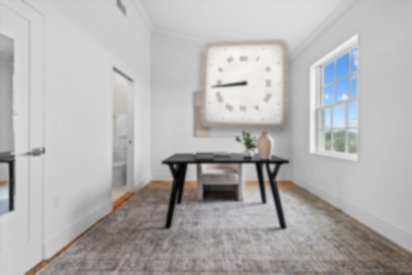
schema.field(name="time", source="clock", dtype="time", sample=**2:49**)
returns **8:44**
